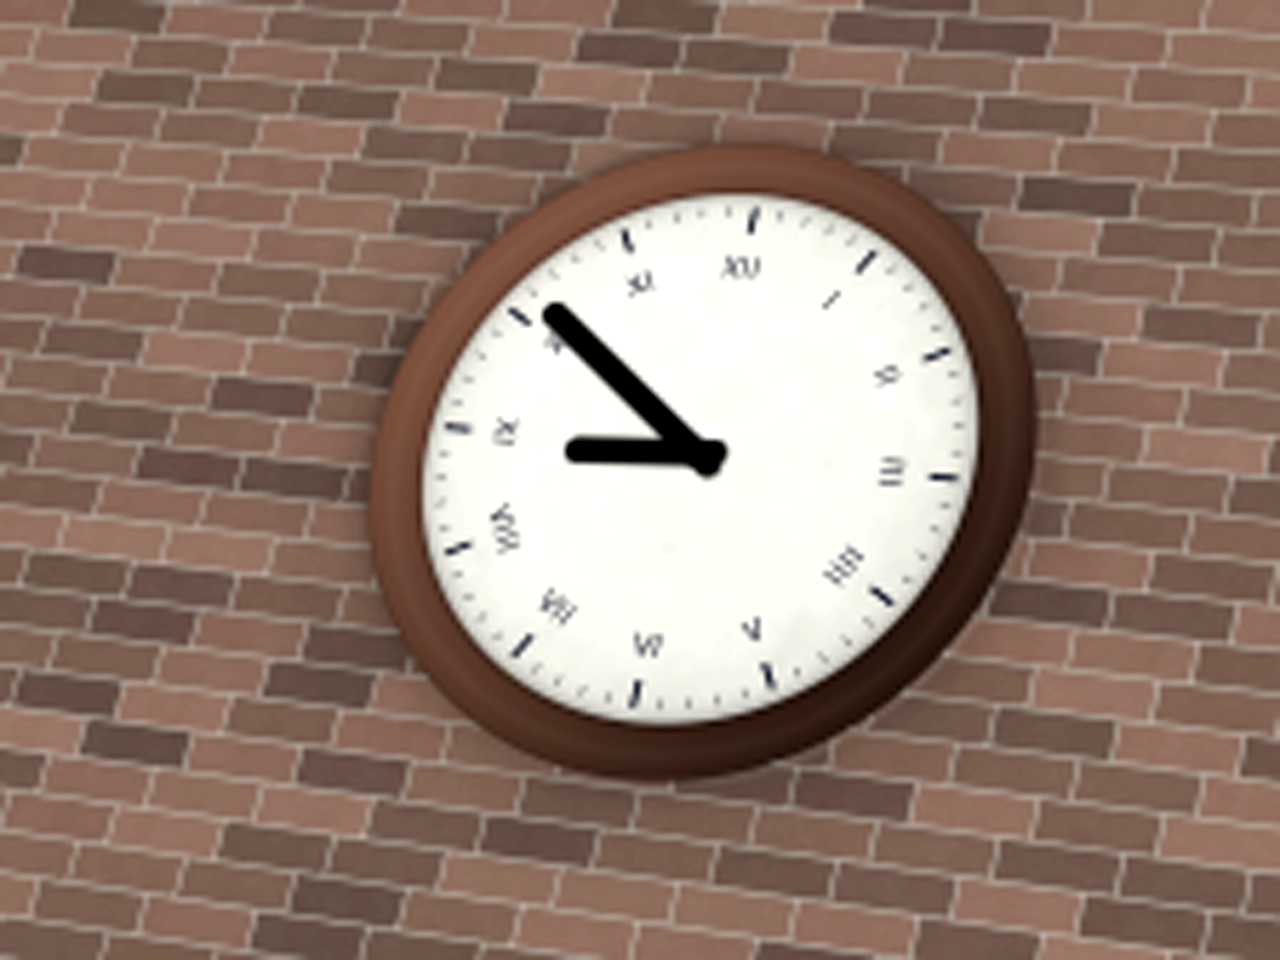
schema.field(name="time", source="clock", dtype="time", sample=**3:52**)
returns **8:51**
